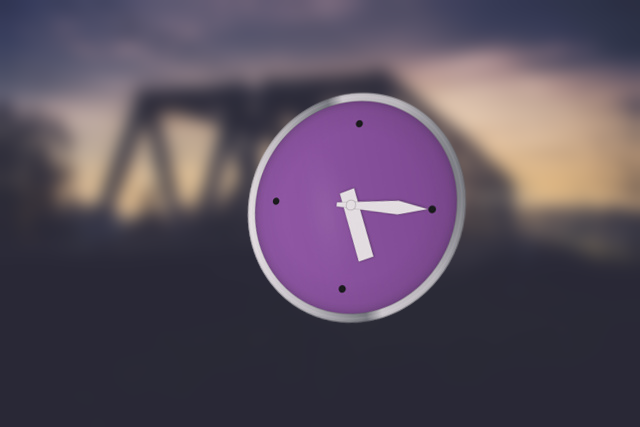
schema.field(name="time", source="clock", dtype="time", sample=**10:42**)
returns **5:15**
